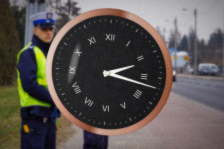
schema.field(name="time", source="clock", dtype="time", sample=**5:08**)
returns **2:17**
